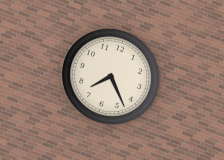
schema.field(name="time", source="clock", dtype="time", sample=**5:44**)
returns **7:23**
